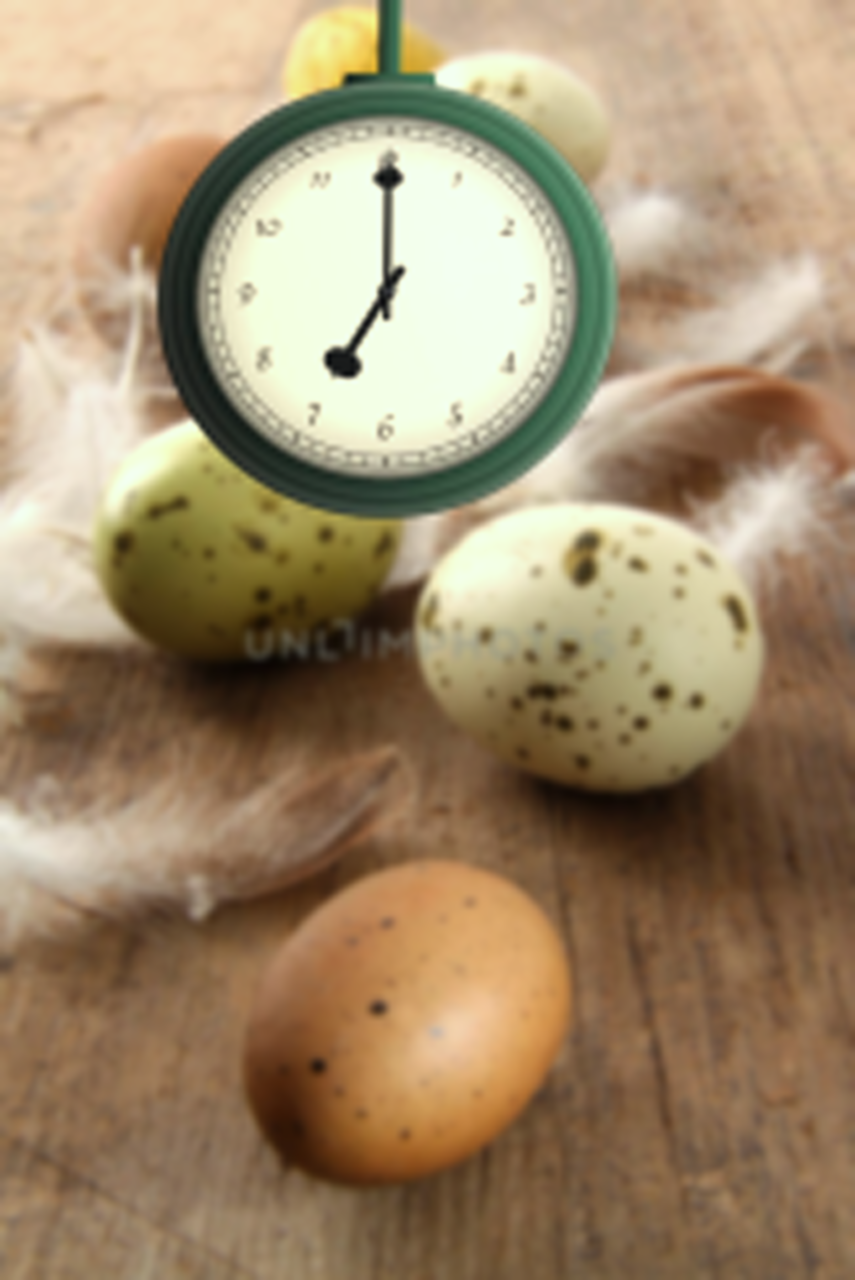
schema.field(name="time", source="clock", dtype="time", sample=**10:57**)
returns **7:00**
